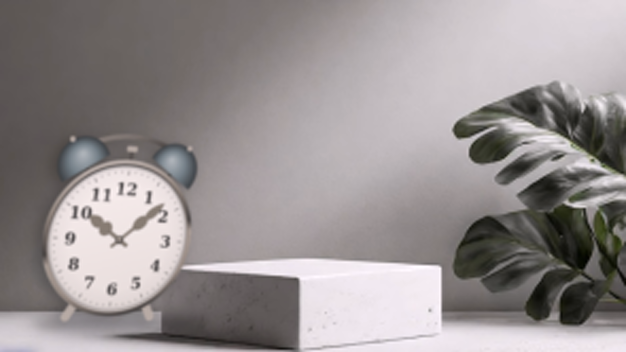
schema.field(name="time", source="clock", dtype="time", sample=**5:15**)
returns **10:08**
